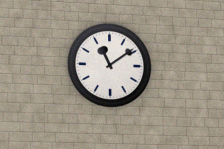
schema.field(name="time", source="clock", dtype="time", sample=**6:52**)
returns **11:09**
